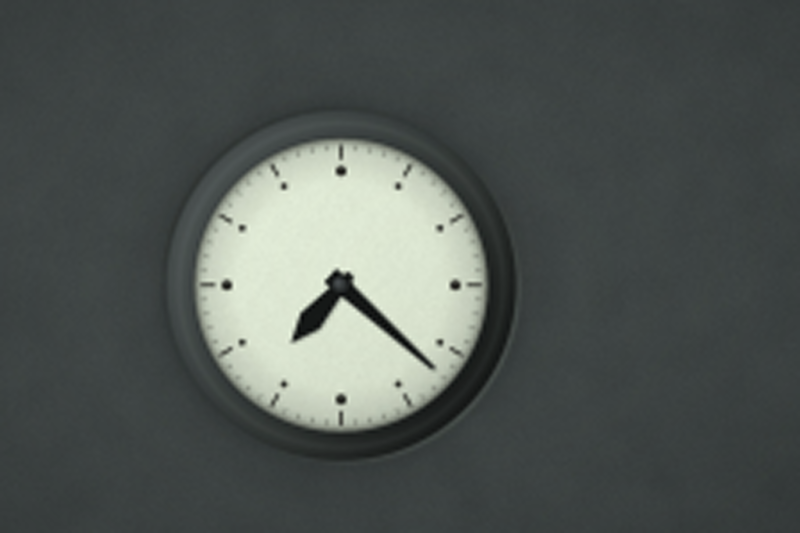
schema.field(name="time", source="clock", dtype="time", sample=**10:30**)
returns **7:22**
